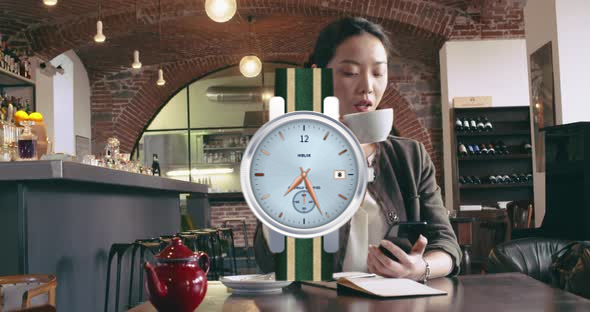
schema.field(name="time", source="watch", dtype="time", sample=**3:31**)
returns **7:26**
